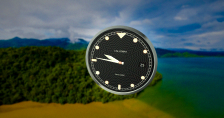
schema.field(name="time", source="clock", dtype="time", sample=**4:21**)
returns **9:46**
